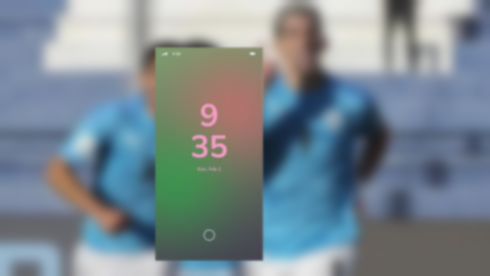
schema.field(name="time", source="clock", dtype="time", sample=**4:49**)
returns **9:35**
